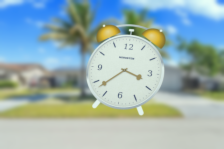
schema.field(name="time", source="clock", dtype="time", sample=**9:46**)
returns **3:38**
